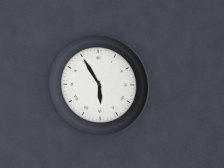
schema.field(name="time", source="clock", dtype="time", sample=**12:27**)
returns **5:55**
